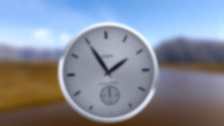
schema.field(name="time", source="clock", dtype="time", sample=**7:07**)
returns **1:55**
